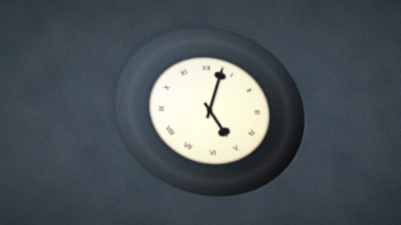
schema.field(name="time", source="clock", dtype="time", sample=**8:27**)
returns **5:03**
